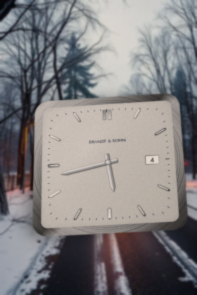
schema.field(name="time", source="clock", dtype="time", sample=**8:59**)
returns **5:43**
